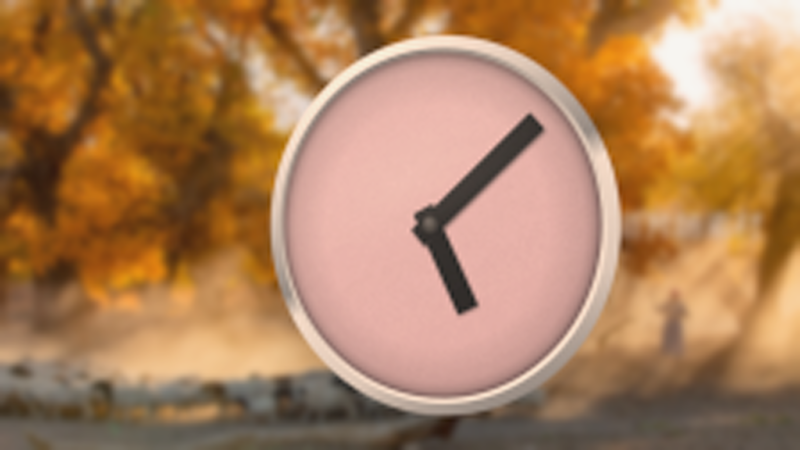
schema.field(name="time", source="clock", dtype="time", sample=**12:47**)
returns **5:08**
